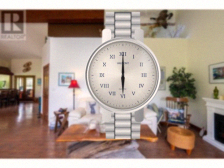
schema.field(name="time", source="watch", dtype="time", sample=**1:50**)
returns **6:00**
